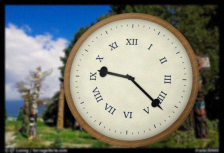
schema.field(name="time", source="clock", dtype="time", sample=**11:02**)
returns **9:22**
